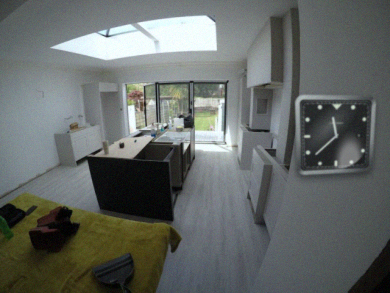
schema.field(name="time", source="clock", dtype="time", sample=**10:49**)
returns **11:38**
